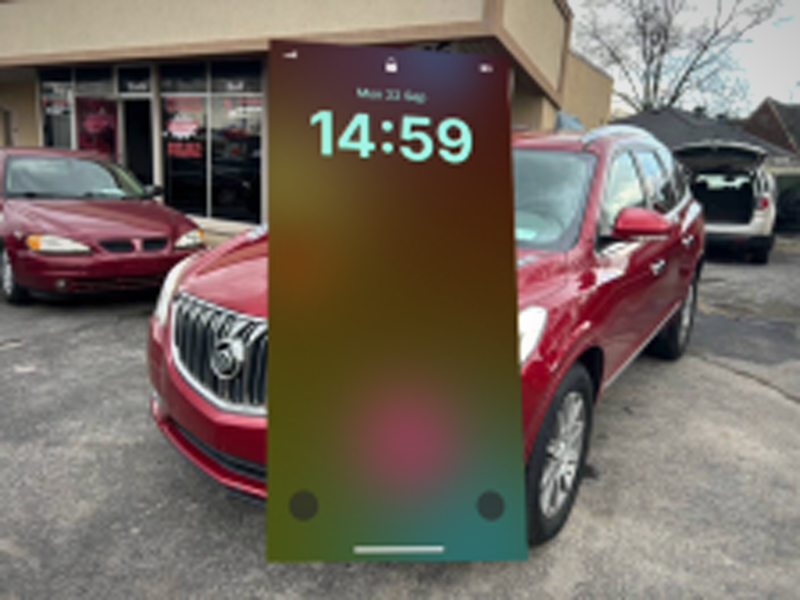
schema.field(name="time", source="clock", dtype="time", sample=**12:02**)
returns **14:59**
